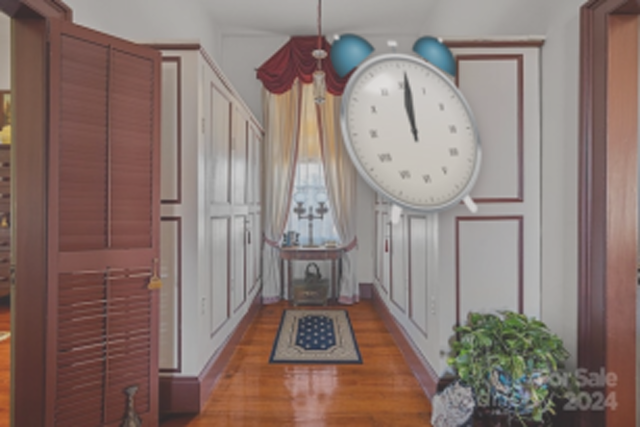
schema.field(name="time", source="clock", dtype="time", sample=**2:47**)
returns **12:01**
